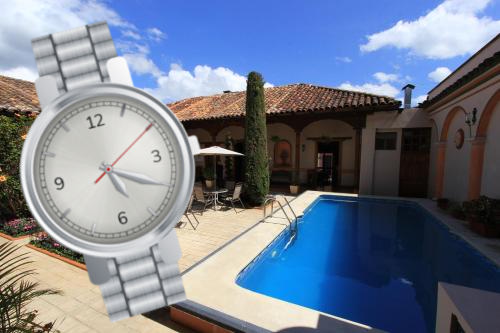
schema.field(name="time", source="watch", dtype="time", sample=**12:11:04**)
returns **5:20:10**
